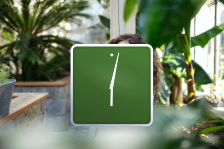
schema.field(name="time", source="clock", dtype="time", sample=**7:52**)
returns **6:02**
